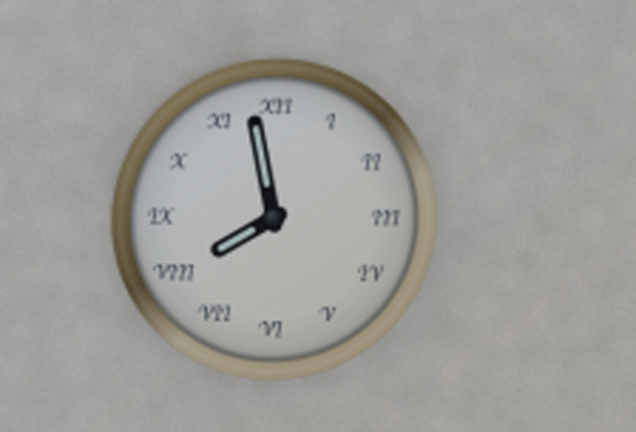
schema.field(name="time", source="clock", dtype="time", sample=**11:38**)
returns **7:58**
